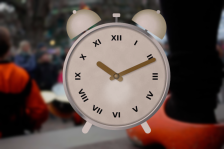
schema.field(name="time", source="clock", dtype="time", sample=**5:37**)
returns **10:11**
